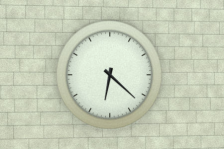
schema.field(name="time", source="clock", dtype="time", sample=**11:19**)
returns **6:22**
